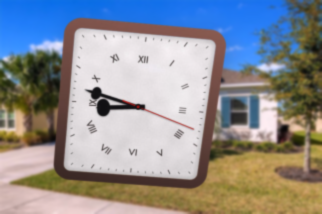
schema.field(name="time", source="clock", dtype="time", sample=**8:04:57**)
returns **8:47:18**
